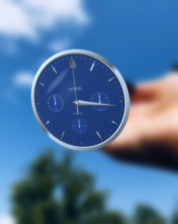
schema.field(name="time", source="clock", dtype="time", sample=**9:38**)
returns **3:16**
